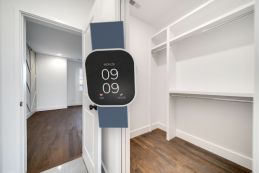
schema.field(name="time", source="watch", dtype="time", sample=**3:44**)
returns **9:09**
